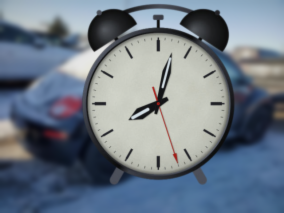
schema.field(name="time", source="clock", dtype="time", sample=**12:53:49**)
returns **8:02:27**
